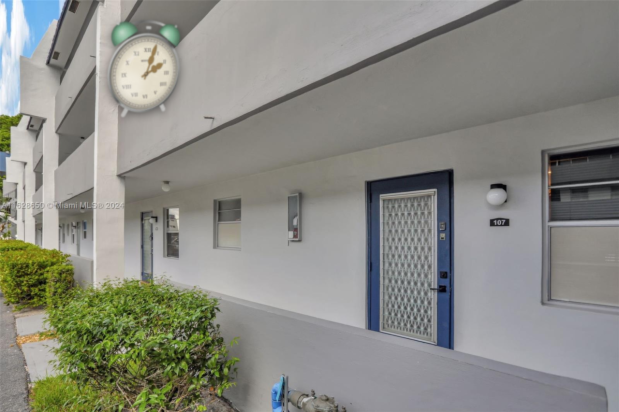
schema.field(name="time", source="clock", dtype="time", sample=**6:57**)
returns **2:03**
